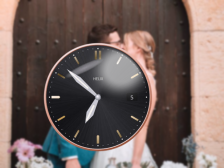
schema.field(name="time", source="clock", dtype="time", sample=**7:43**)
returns **6:52**
